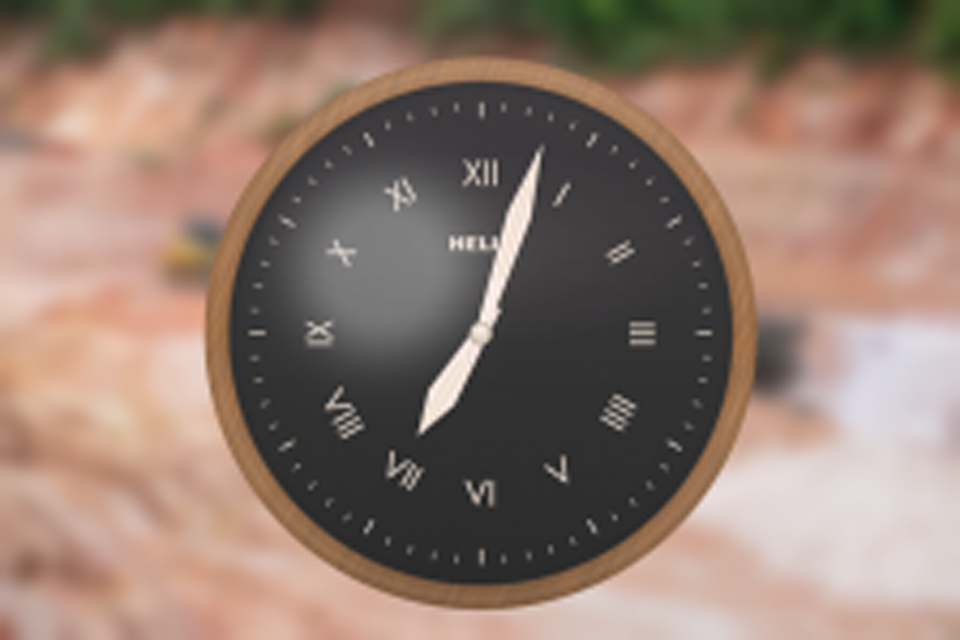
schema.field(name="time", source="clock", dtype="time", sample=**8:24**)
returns **7:03**
